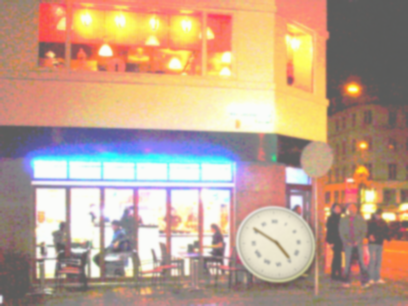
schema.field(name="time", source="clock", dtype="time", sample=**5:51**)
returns **4:51**
